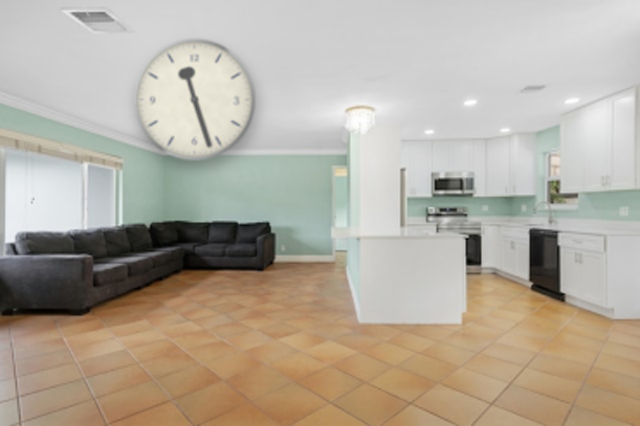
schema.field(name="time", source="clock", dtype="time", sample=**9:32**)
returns **11:27**
